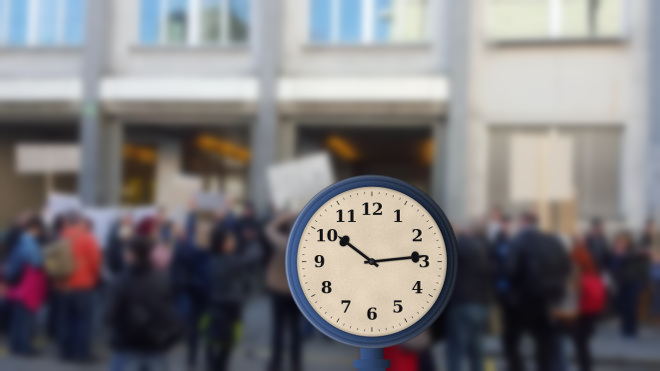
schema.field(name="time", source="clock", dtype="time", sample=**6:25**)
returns **10:14**
